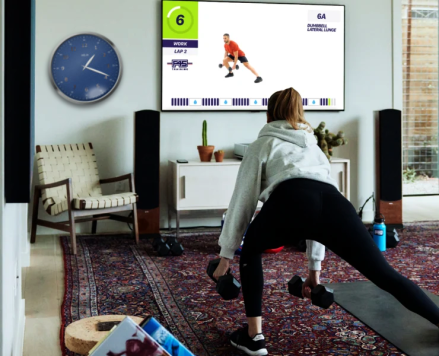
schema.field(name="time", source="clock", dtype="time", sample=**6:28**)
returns **1:19**
